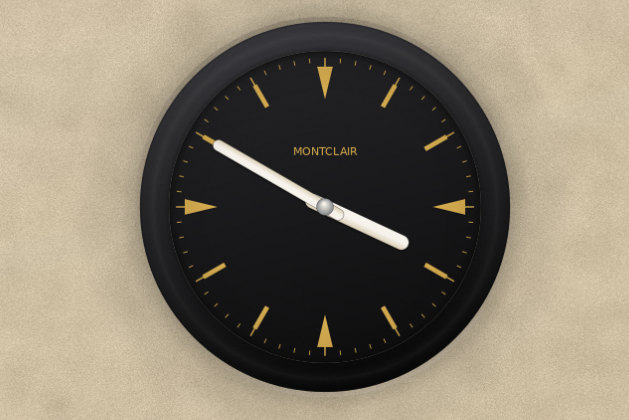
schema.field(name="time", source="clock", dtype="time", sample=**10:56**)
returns **3:50**
